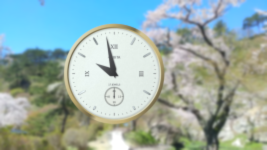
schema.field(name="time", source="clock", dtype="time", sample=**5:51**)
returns **9:58**
